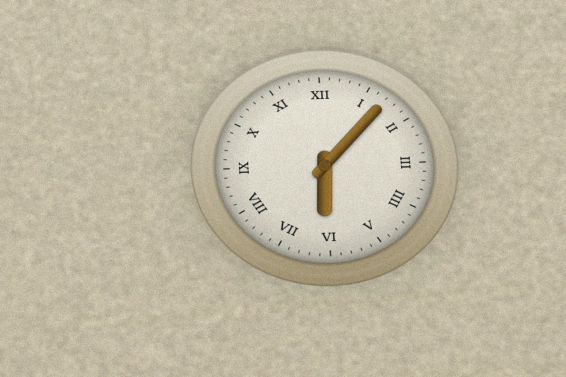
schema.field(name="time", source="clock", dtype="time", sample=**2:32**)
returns **6:07**
